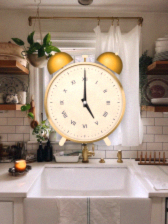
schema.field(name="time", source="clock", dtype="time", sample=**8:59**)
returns **5:00**
